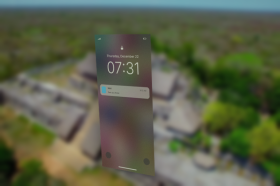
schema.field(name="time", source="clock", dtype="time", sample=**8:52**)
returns **7:31**
